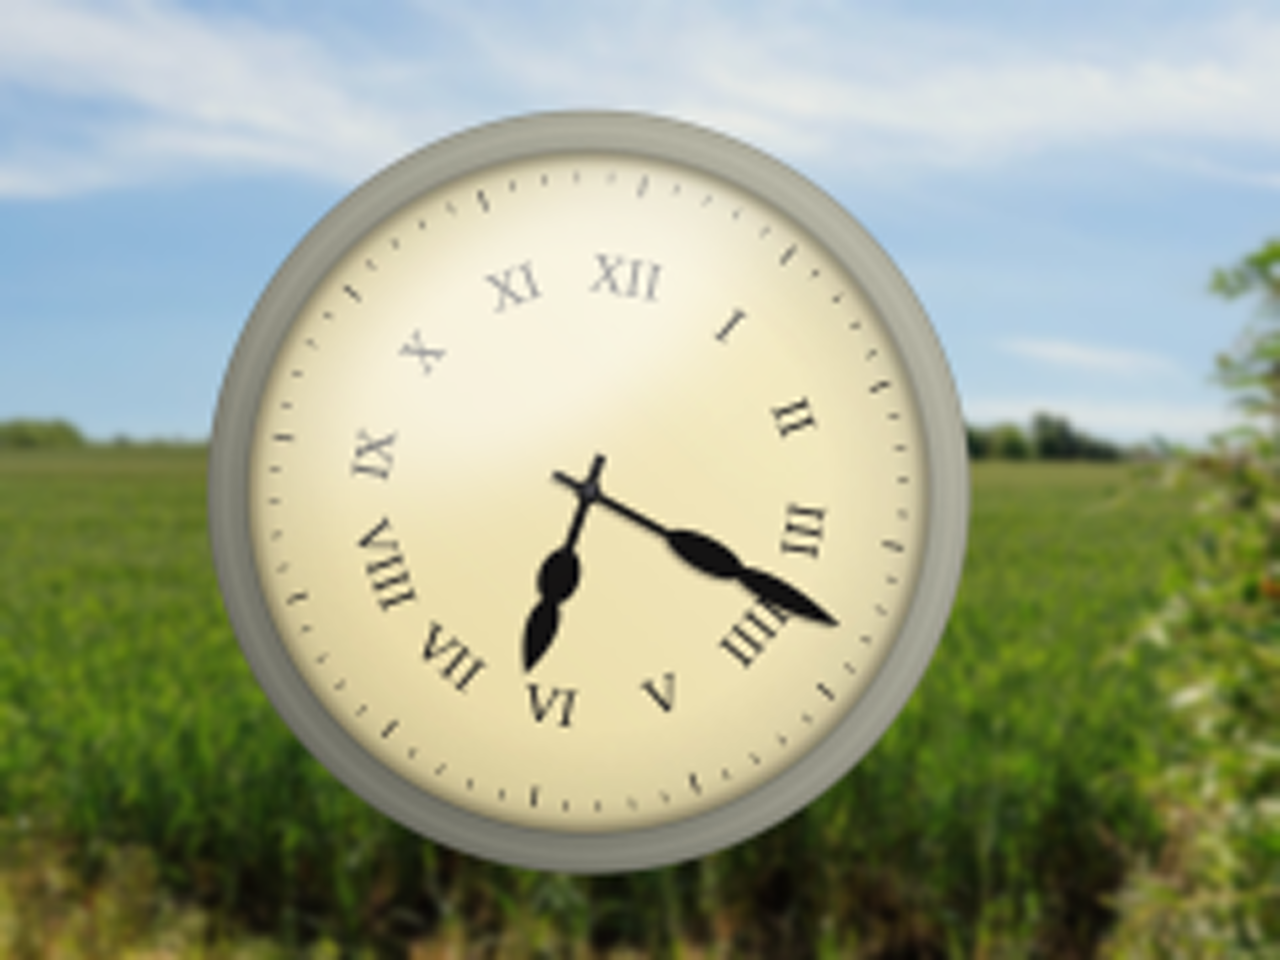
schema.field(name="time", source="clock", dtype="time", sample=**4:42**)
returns **6:18**
